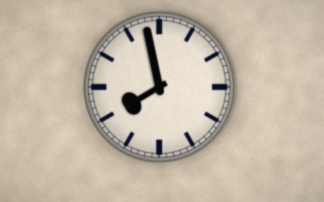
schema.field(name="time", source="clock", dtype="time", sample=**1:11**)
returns **7:58**
